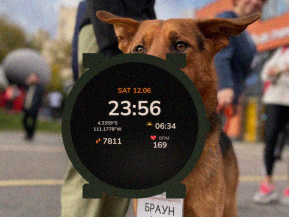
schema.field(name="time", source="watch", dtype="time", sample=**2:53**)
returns **23:56**
